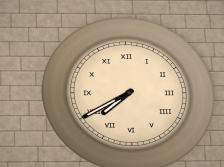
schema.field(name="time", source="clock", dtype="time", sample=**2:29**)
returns **7:40**
